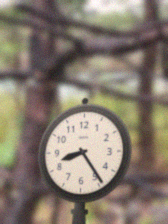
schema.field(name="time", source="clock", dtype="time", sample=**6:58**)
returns **8:24**
